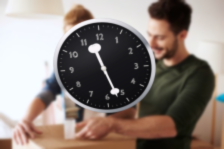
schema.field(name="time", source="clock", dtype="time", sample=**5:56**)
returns **11:27**
